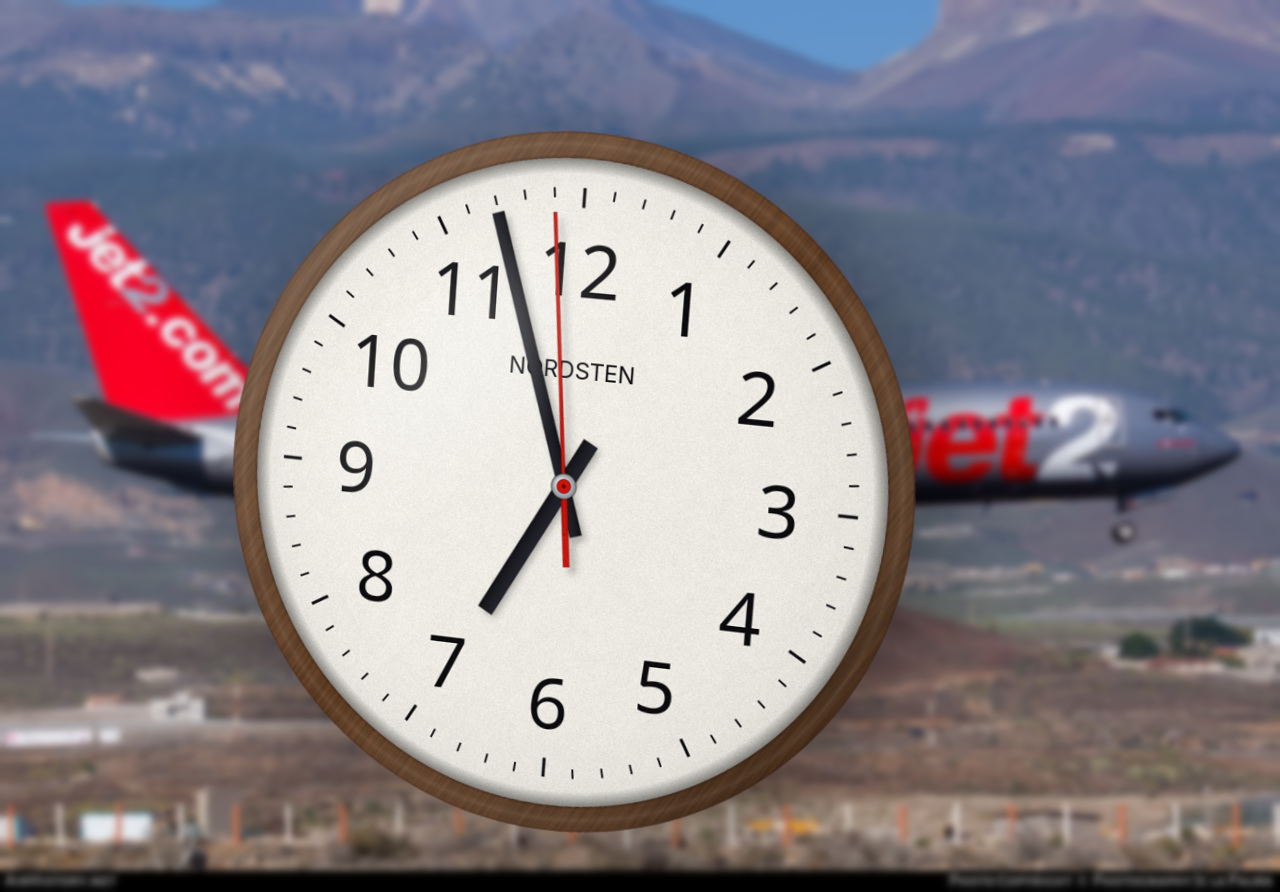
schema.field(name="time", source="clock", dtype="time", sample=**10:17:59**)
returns **6:56:59**
